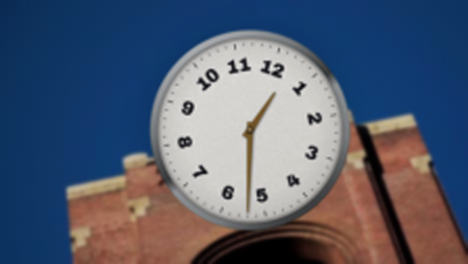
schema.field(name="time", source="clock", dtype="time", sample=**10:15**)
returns **12:27**
